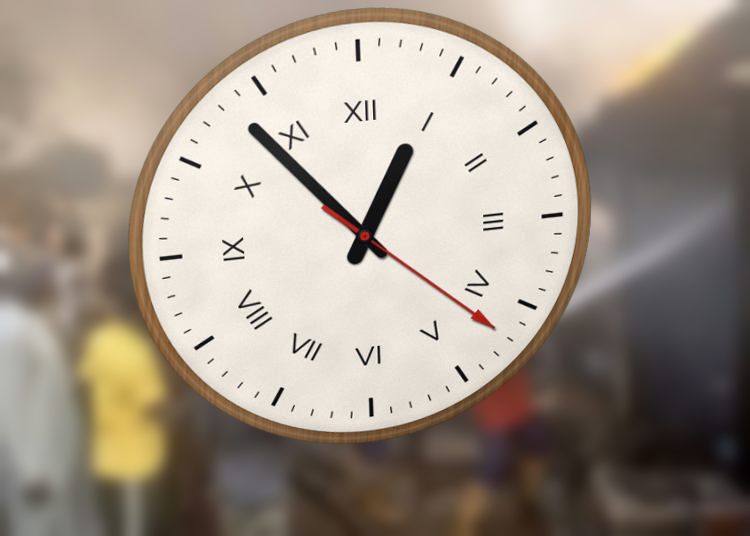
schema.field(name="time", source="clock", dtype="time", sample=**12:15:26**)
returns **12:53:22**
